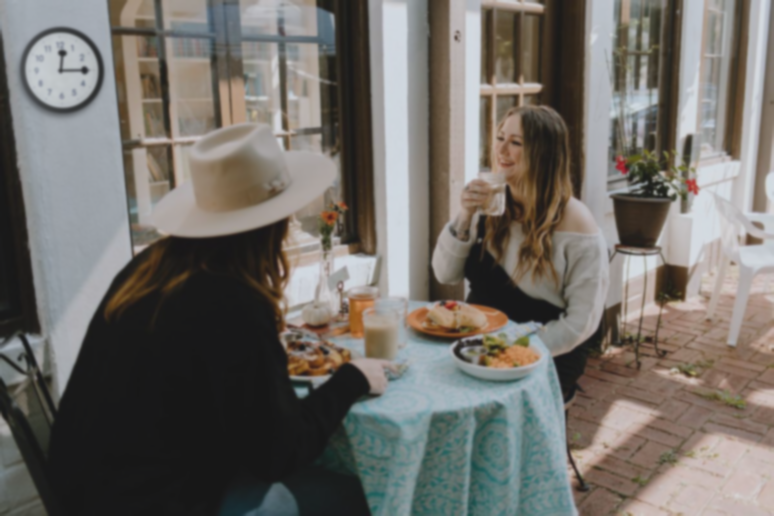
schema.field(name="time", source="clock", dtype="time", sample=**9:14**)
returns **12:15**
